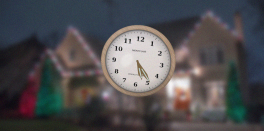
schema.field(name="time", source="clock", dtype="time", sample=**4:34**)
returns **5:24**
